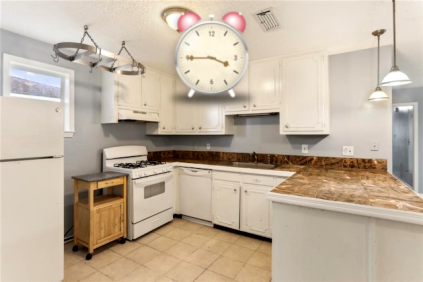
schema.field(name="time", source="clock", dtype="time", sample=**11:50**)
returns **3:45**
